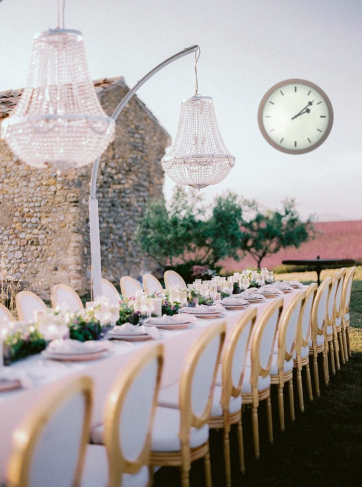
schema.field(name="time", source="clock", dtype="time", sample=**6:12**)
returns **2:08**
